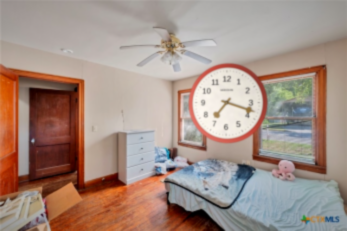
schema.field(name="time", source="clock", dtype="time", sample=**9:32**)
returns **7:18**
